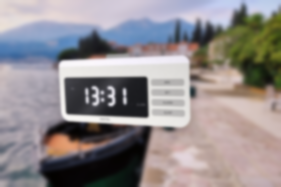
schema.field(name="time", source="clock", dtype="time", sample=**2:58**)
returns **13:31**
